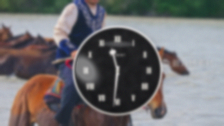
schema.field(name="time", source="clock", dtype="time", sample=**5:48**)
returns **11:31**
